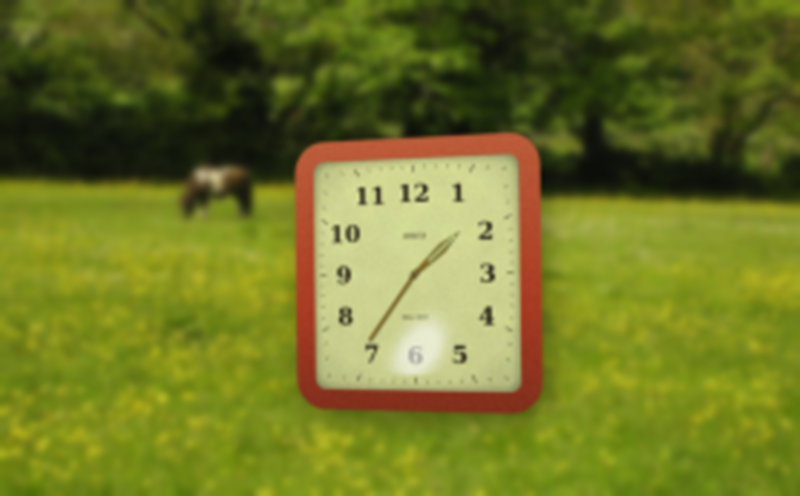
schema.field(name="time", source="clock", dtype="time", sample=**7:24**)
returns **1:36**
